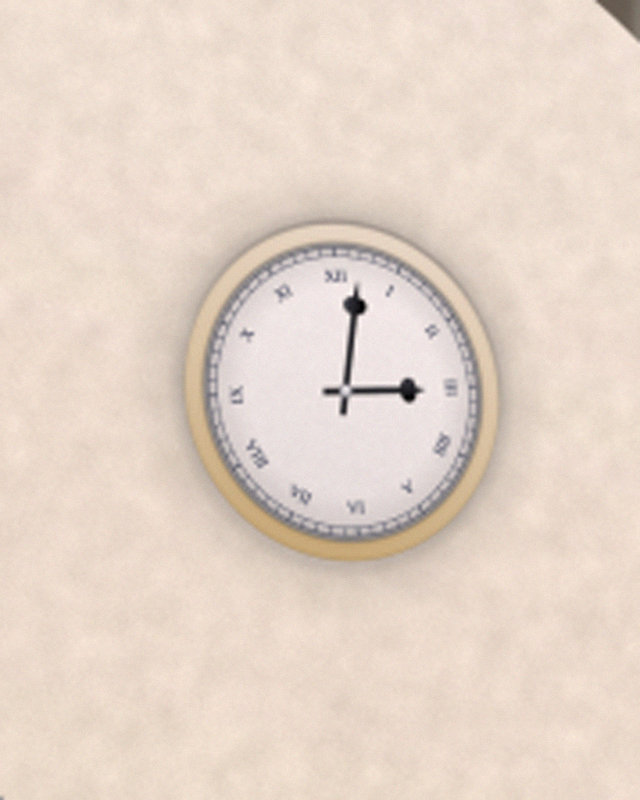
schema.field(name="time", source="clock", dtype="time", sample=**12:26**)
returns **3:02**
